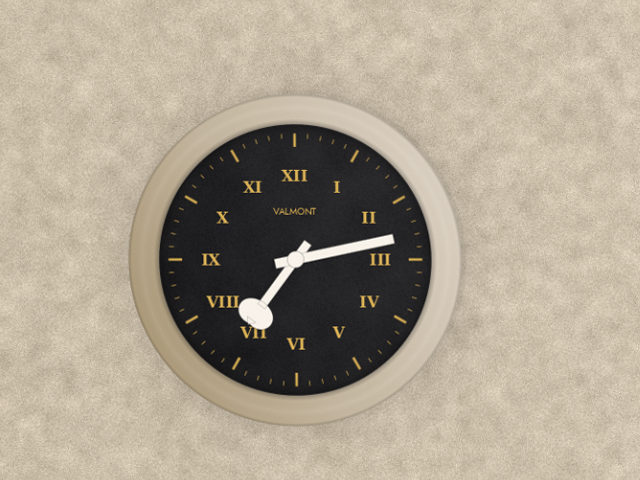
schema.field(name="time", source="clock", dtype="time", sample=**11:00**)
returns **7:13**
